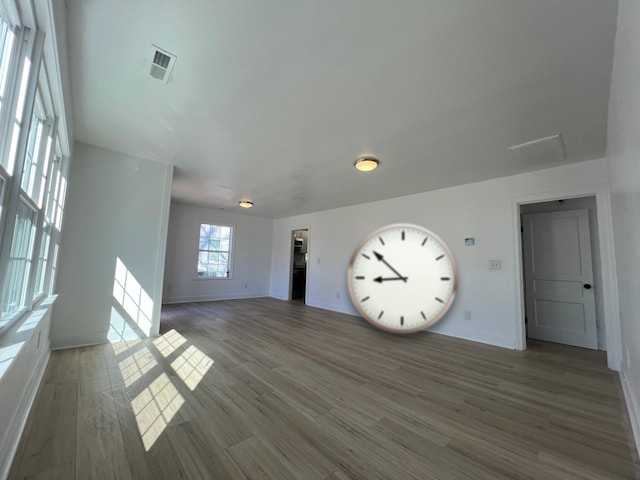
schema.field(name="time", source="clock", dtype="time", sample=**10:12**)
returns **8:52**
